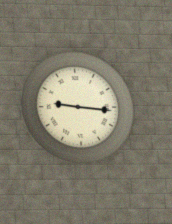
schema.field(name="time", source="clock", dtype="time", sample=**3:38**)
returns **9:16**
